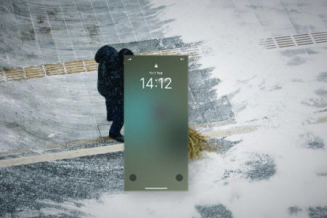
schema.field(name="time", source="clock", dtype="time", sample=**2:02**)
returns **14:12**
